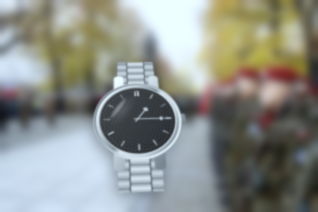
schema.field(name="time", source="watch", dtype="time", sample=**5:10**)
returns **1:15**
